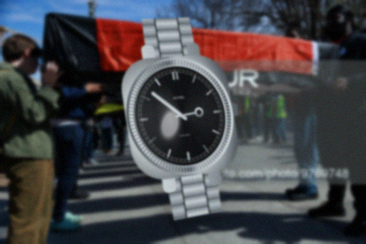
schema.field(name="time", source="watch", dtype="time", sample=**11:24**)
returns **2:52**
